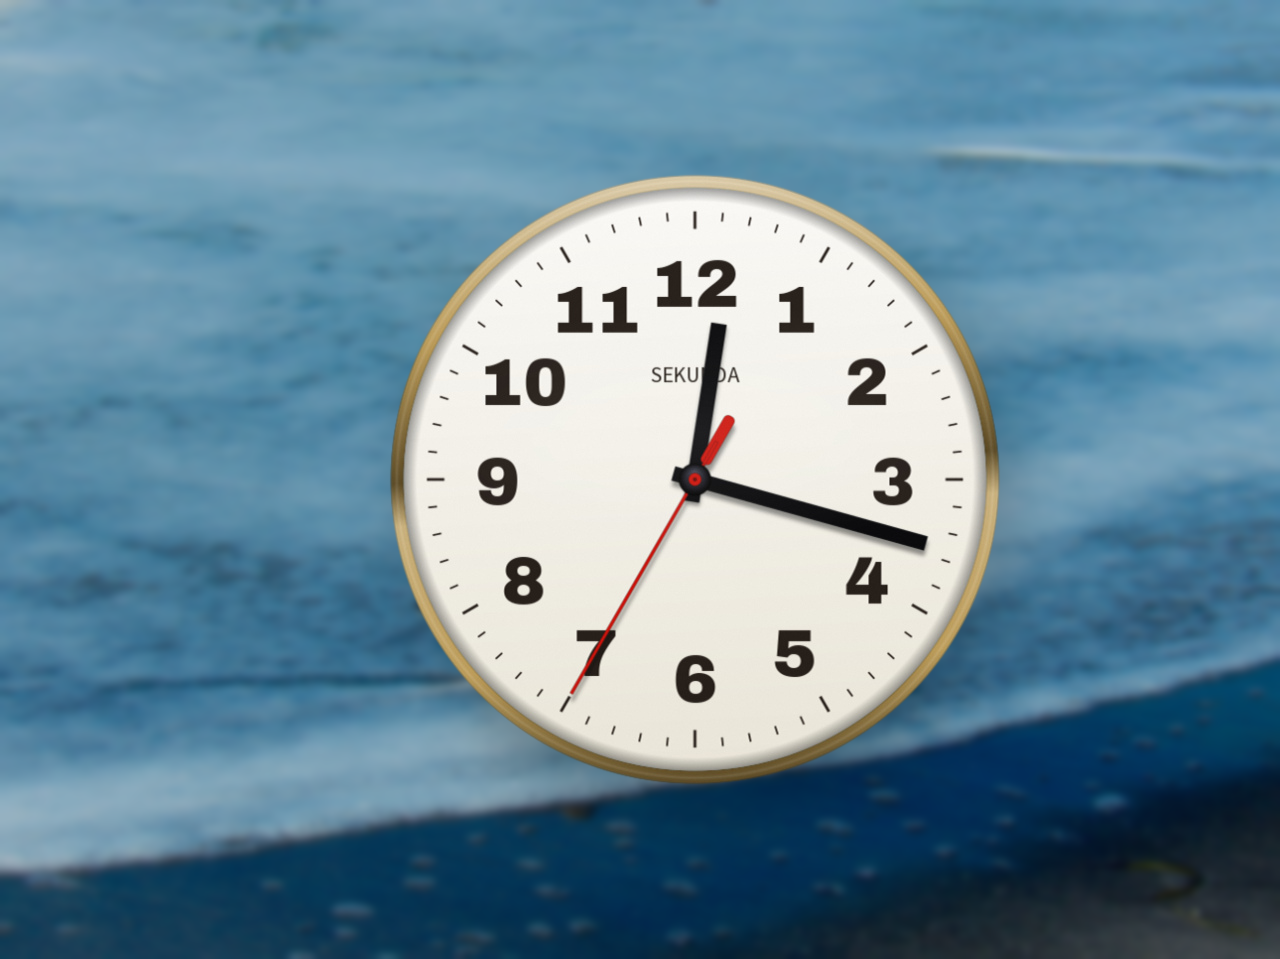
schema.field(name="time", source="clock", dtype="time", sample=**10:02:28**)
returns **12:17:35**
